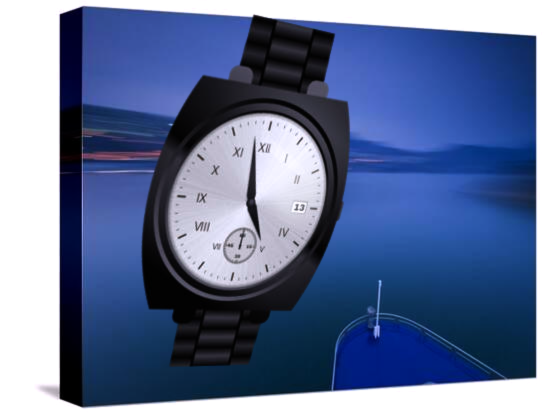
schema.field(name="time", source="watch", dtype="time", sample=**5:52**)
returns **4:58**
